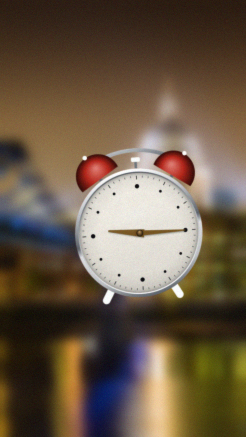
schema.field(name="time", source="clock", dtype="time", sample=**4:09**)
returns **9:15**
